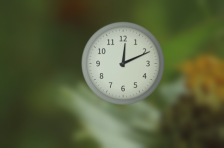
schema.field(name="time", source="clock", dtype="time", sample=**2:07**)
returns **12:11**
